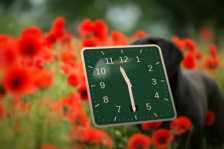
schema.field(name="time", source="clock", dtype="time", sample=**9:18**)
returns **11:30**
